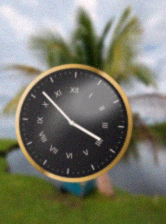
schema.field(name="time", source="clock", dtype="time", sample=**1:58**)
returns **3:52**
